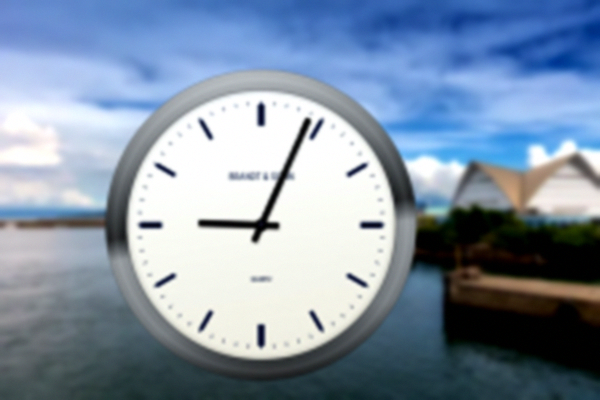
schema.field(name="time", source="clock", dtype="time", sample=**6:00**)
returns **9:04**
